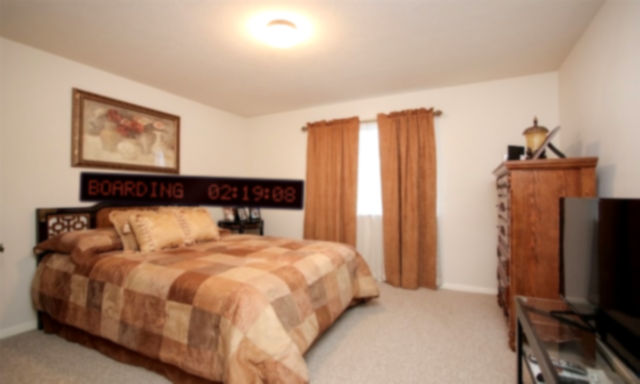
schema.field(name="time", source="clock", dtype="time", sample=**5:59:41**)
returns **2:19:08**
